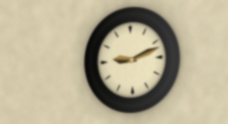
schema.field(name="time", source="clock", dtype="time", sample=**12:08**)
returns **9:12**
